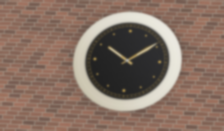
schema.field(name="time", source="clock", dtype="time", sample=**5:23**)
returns **10:09**
